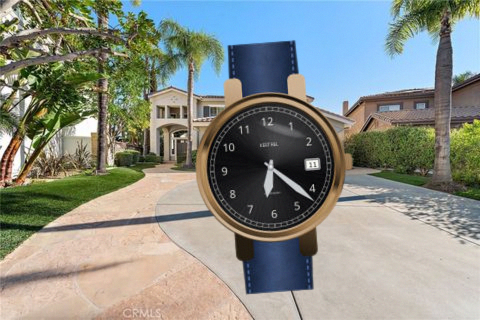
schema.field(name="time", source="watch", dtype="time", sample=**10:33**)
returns **6:22**
